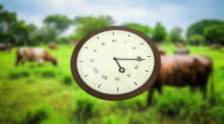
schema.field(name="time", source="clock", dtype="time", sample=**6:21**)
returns **5:16**
